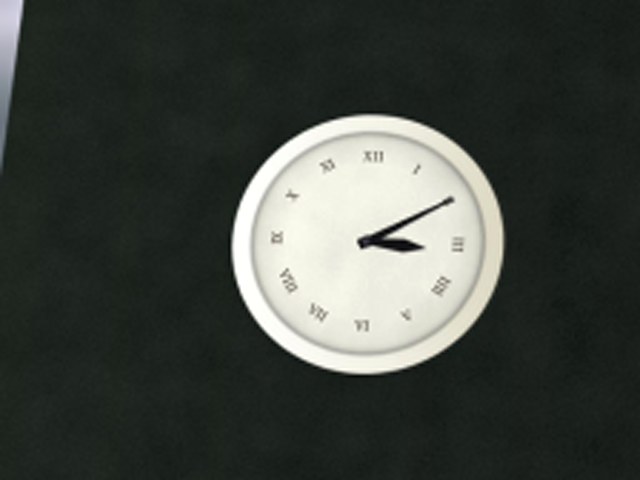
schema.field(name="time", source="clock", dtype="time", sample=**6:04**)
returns **3:10**
